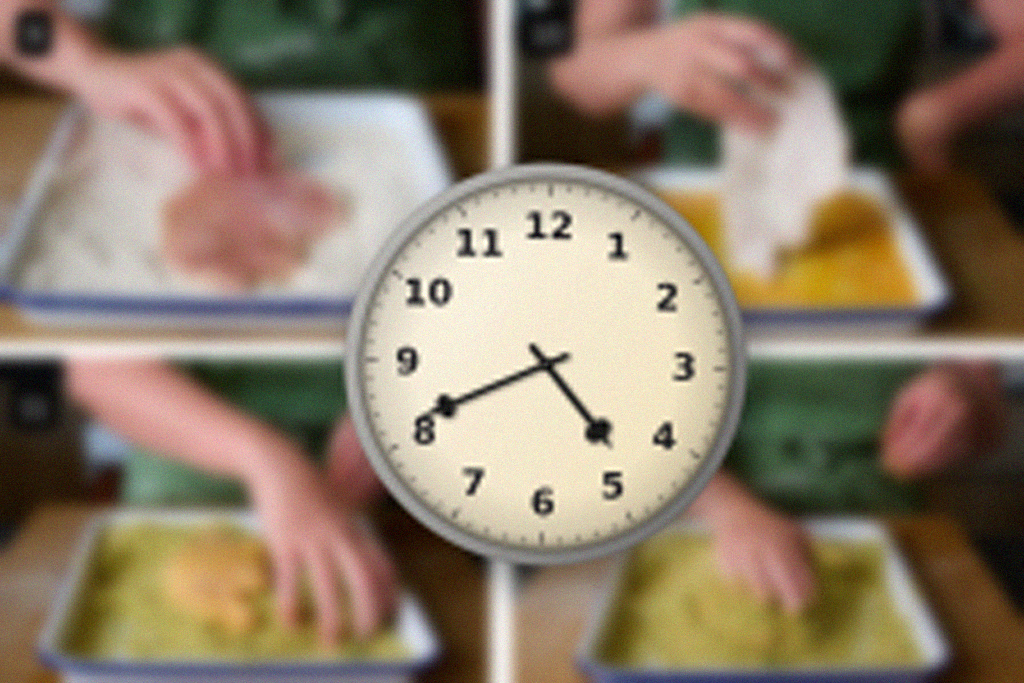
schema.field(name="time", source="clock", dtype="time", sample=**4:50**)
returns **4:41**
